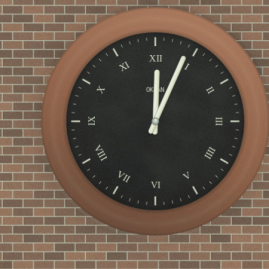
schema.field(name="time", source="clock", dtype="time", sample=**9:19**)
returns **12:04**
